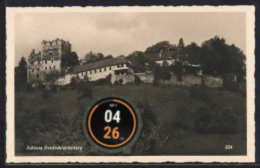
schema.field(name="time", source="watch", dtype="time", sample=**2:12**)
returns **4:26**
